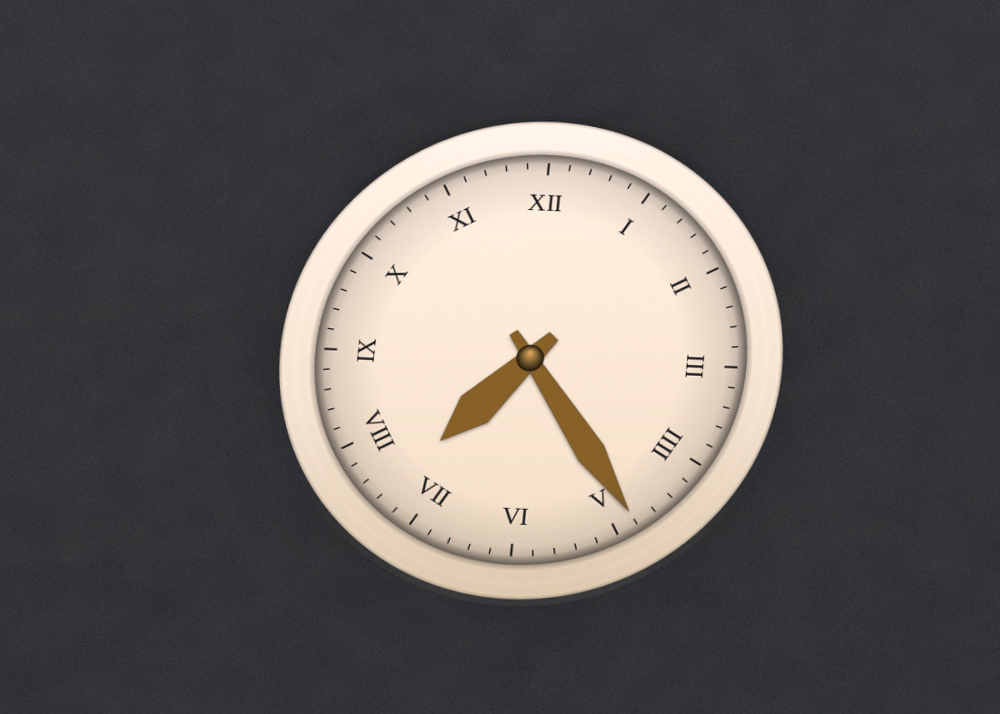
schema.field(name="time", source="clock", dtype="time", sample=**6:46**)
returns **7:24**
